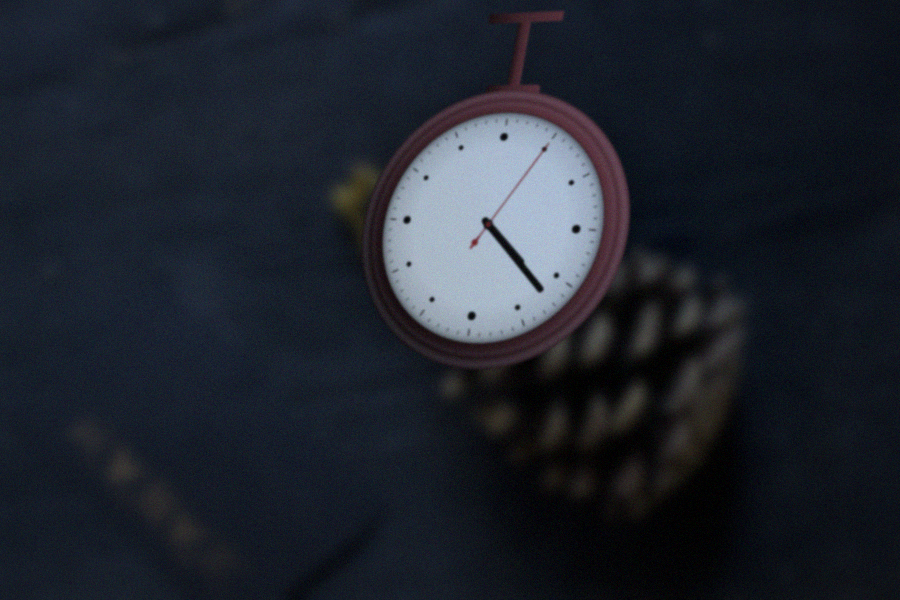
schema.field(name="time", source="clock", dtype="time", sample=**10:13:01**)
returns **4:22:05**
